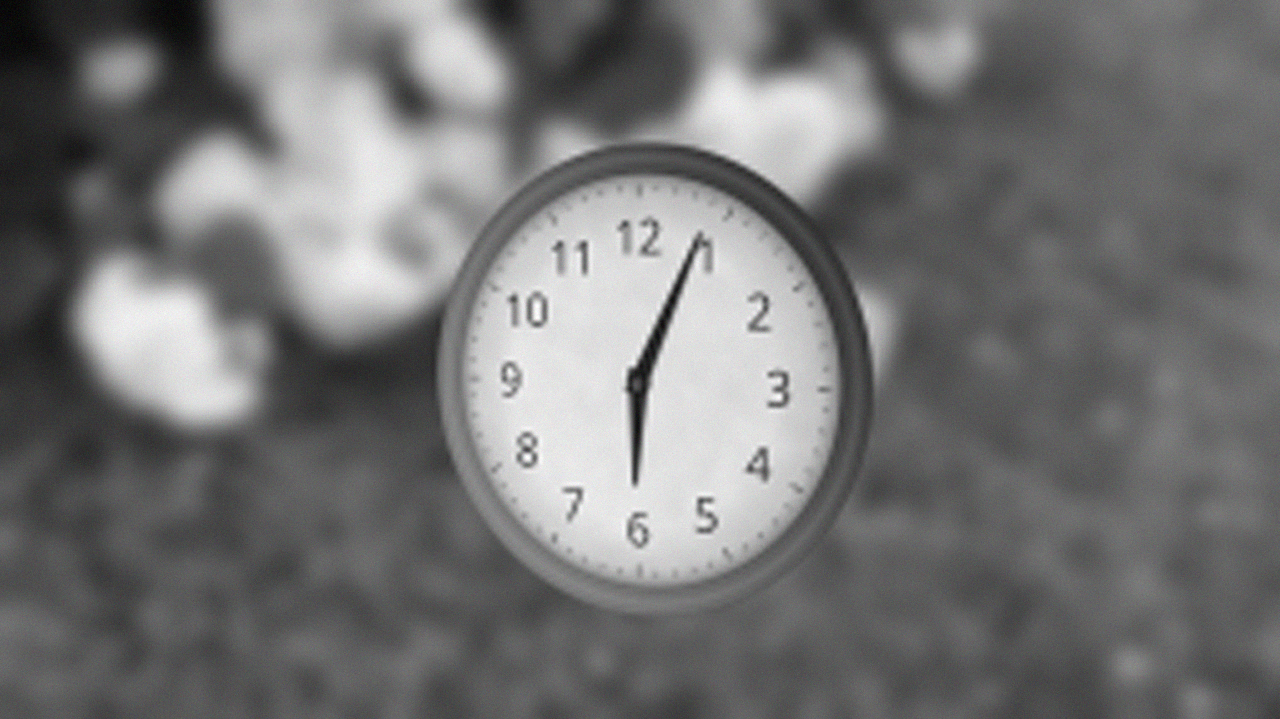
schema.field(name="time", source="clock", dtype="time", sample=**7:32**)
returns **6:04**
